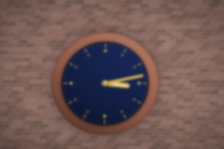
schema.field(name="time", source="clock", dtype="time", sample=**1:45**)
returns **3:13**
